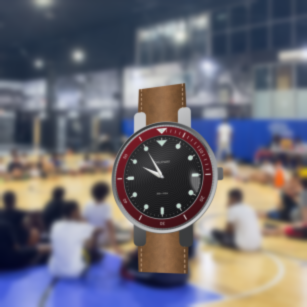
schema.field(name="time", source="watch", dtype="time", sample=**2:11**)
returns **9:55**
